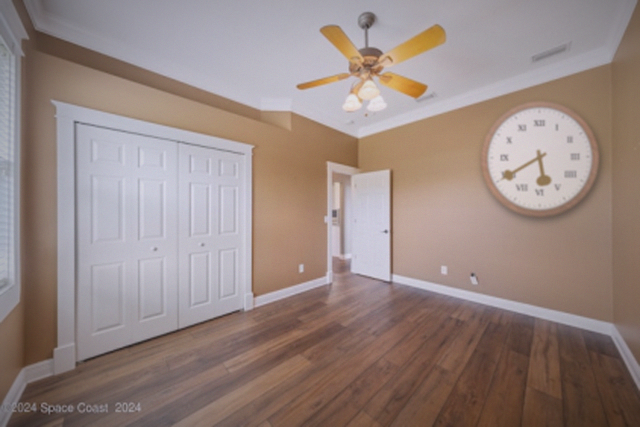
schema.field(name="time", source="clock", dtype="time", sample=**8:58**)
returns **5:40**
